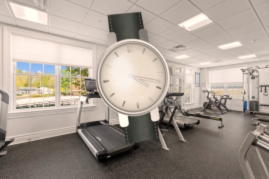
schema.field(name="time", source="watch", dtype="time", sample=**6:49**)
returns **4:18**
